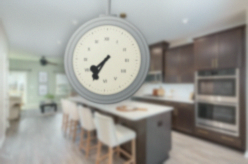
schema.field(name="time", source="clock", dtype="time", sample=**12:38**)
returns **7:35**
